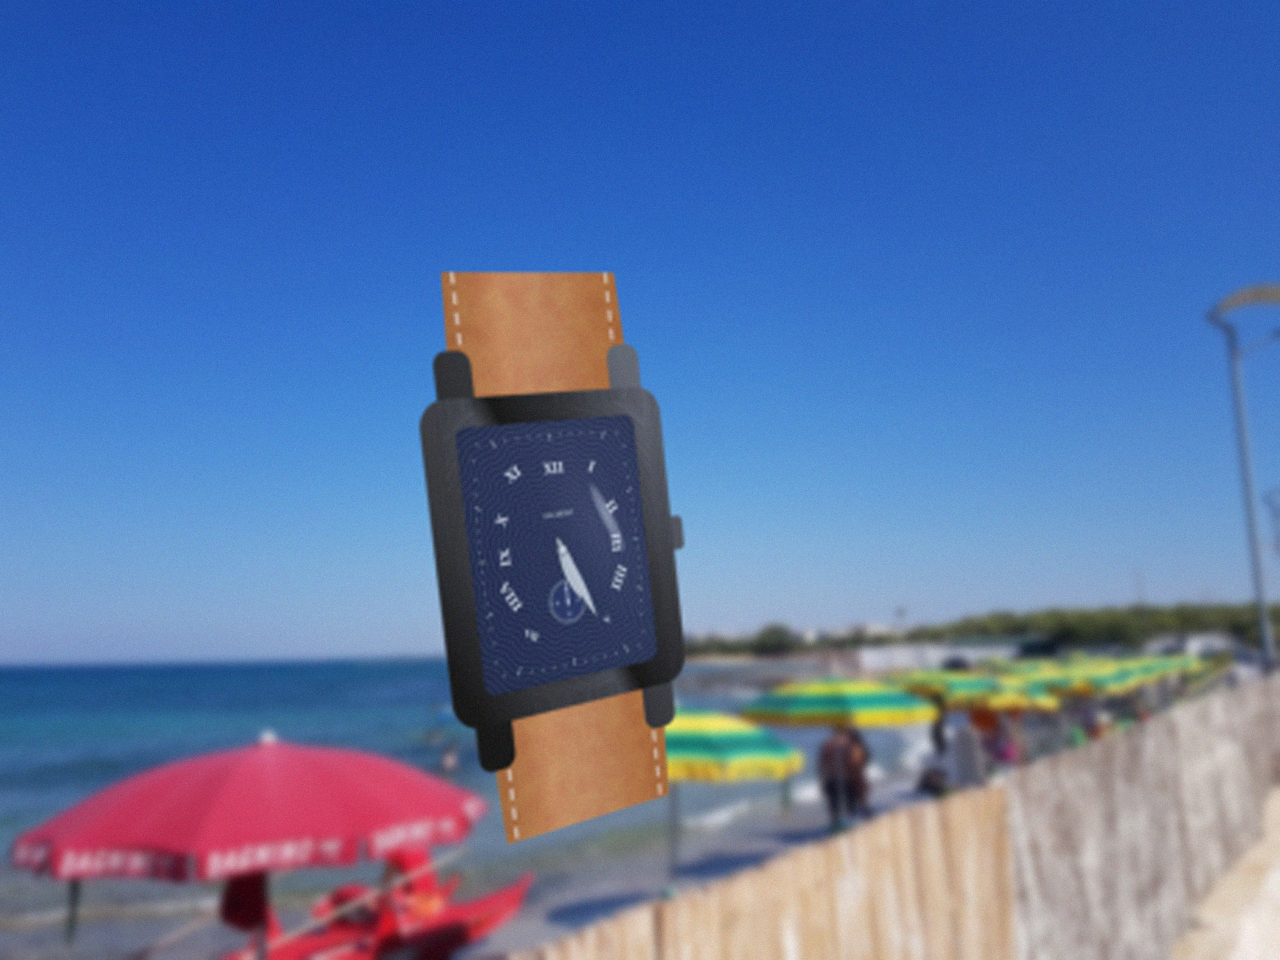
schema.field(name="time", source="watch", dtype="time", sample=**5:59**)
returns **5:26**
